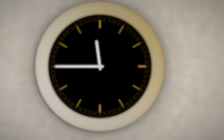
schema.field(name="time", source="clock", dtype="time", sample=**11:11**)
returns **11:45**
